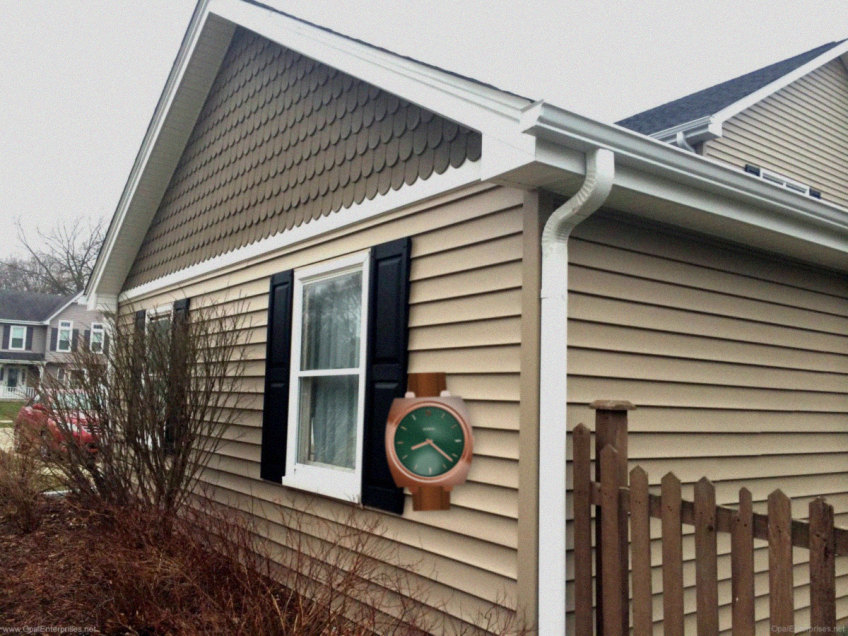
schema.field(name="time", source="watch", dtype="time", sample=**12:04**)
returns **8:22**
